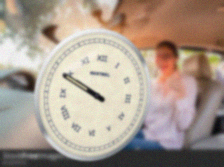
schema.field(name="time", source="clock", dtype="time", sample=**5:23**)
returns **9:49**
